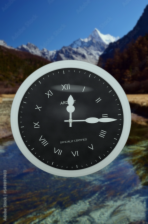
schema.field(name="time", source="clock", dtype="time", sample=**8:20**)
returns **12:16**
